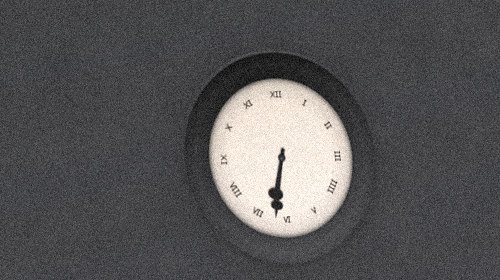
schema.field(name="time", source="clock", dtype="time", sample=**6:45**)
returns **6:32**
